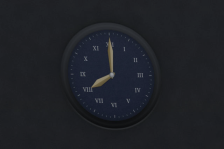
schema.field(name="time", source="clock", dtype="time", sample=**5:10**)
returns **8:00**
